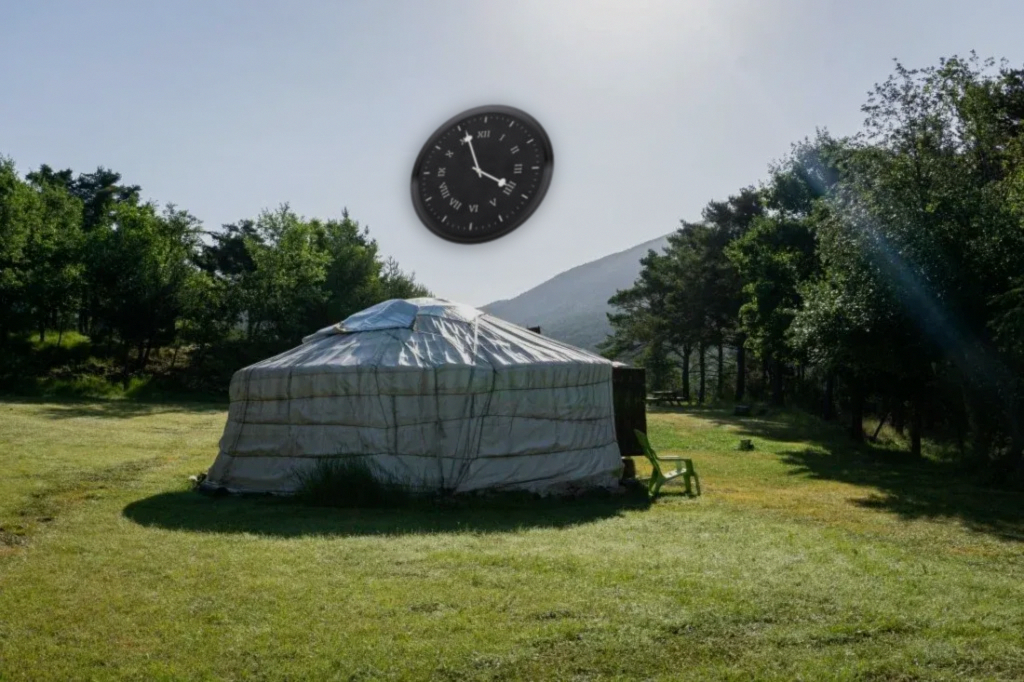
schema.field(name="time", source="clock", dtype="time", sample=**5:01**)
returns **3:56**
